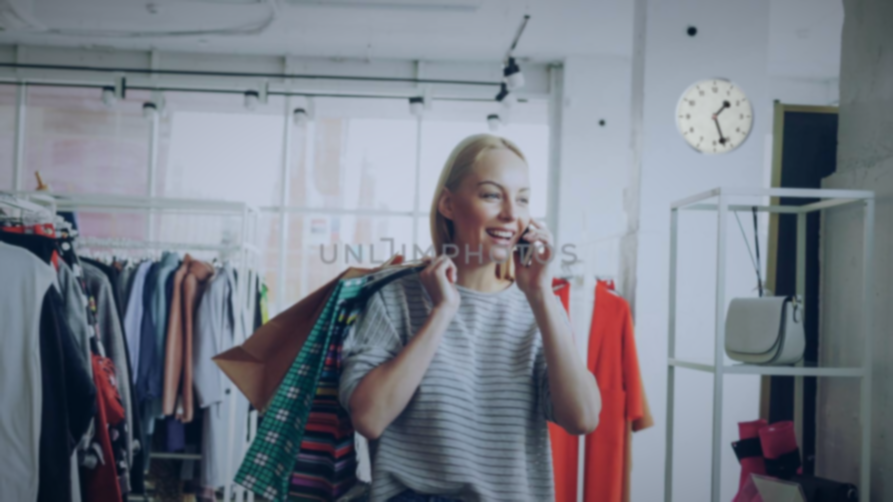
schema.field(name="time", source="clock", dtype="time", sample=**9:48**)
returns **1:27**
